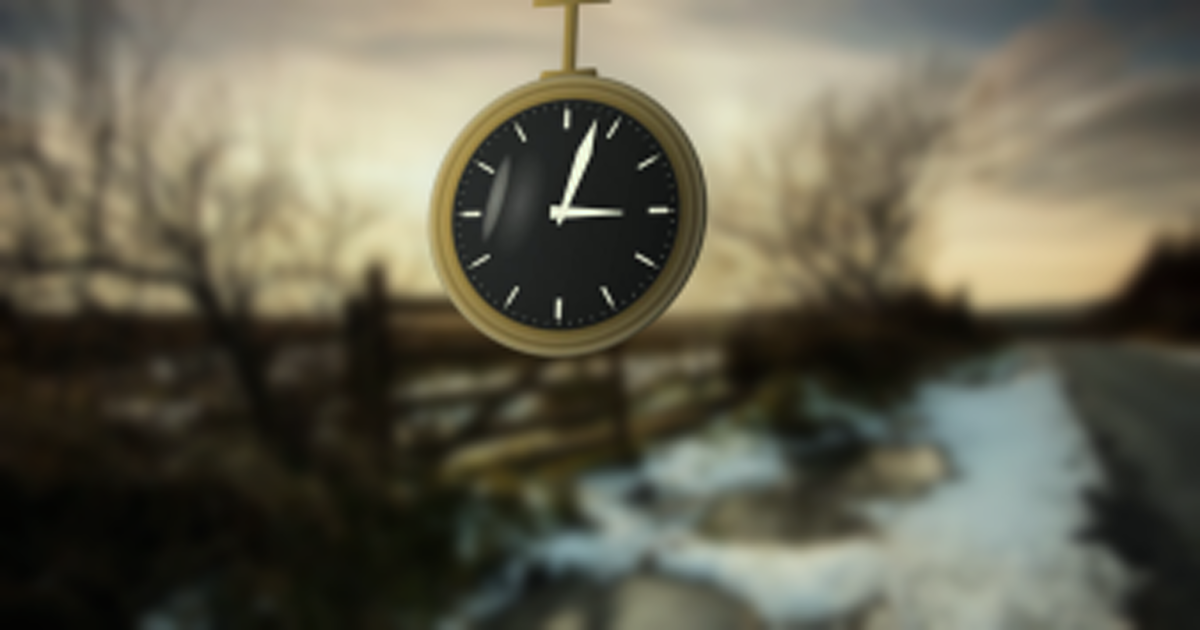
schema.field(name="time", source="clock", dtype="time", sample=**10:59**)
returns **3:03**
